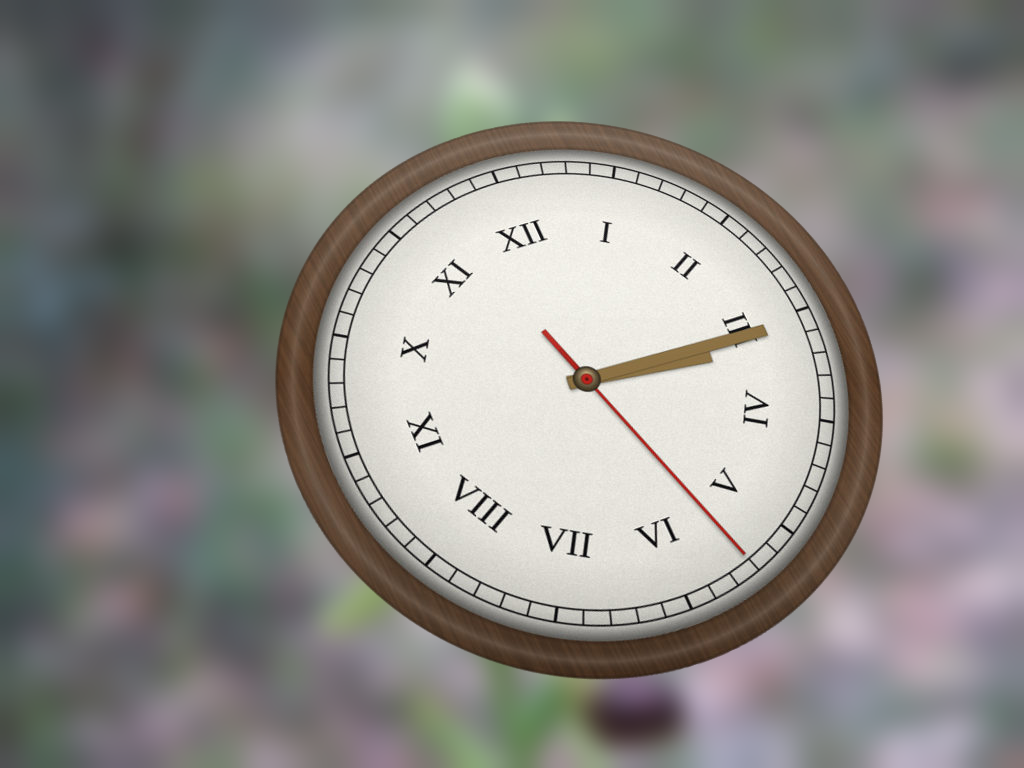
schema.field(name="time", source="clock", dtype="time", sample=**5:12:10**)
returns **3:15:27**
